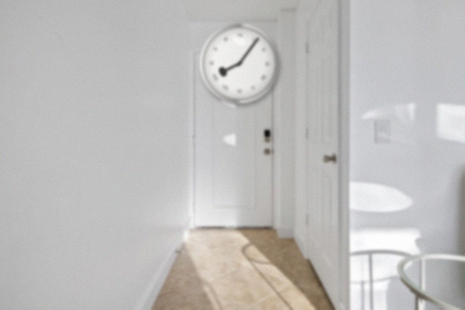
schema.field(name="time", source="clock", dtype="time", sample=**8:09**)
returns **8:06**
